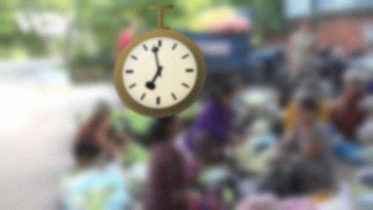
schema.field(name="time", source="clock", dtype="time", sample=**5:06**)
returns **6:58**
